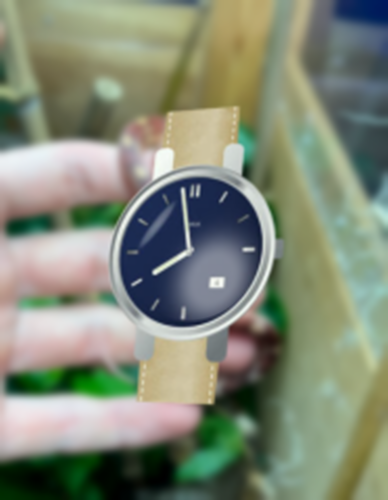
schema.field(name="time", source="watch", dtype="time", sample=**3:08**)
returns **7:58**
